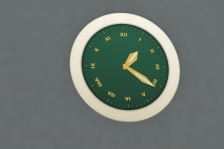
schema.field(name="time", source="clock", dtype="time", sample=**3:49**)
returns **1:21**
